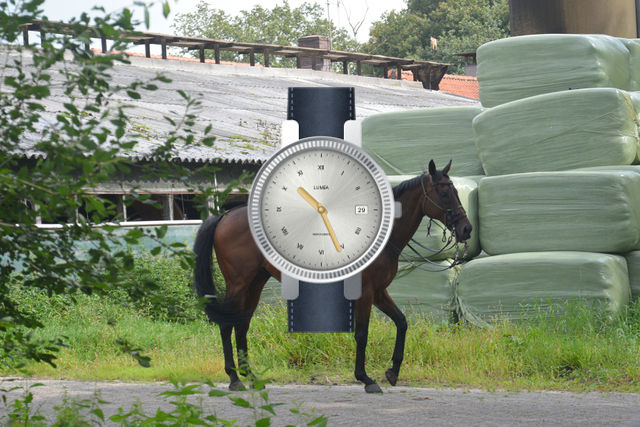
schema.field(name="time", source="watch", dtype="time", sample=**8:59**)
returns **10:26**
